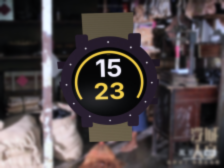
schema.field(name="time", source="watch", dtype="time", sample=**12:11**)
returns **15:23**
